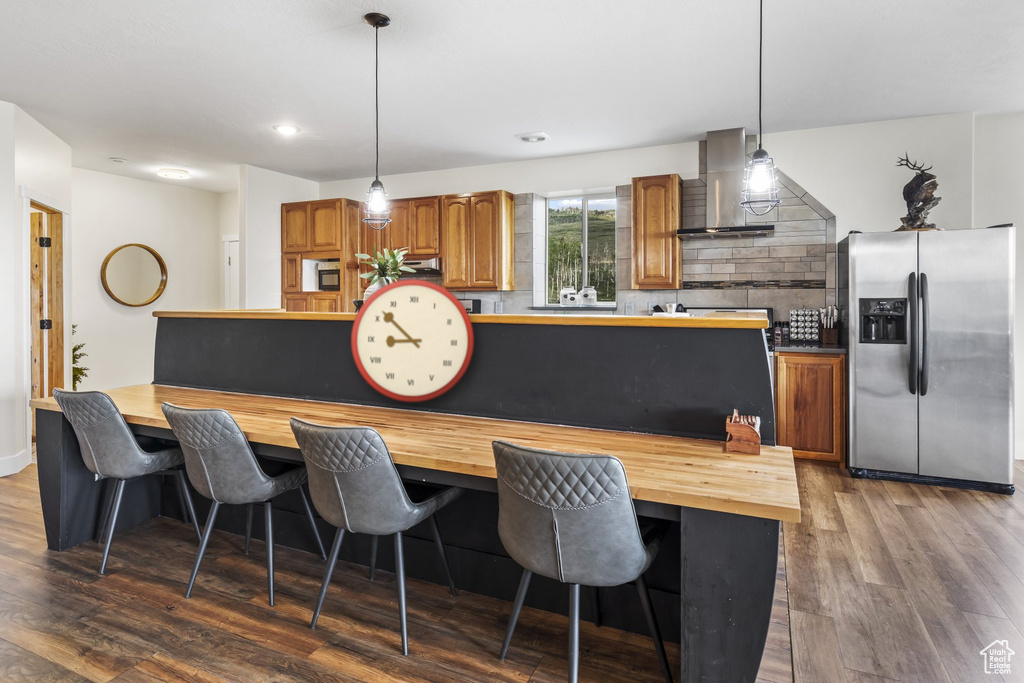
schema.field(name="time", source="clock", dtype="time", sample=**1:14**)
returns **8:52**
